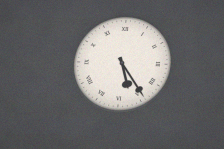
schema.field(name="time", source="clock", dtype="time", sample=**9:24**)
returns **5:24**
